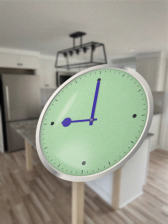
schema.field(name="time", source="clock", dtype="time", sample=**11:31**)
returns **9:00**
